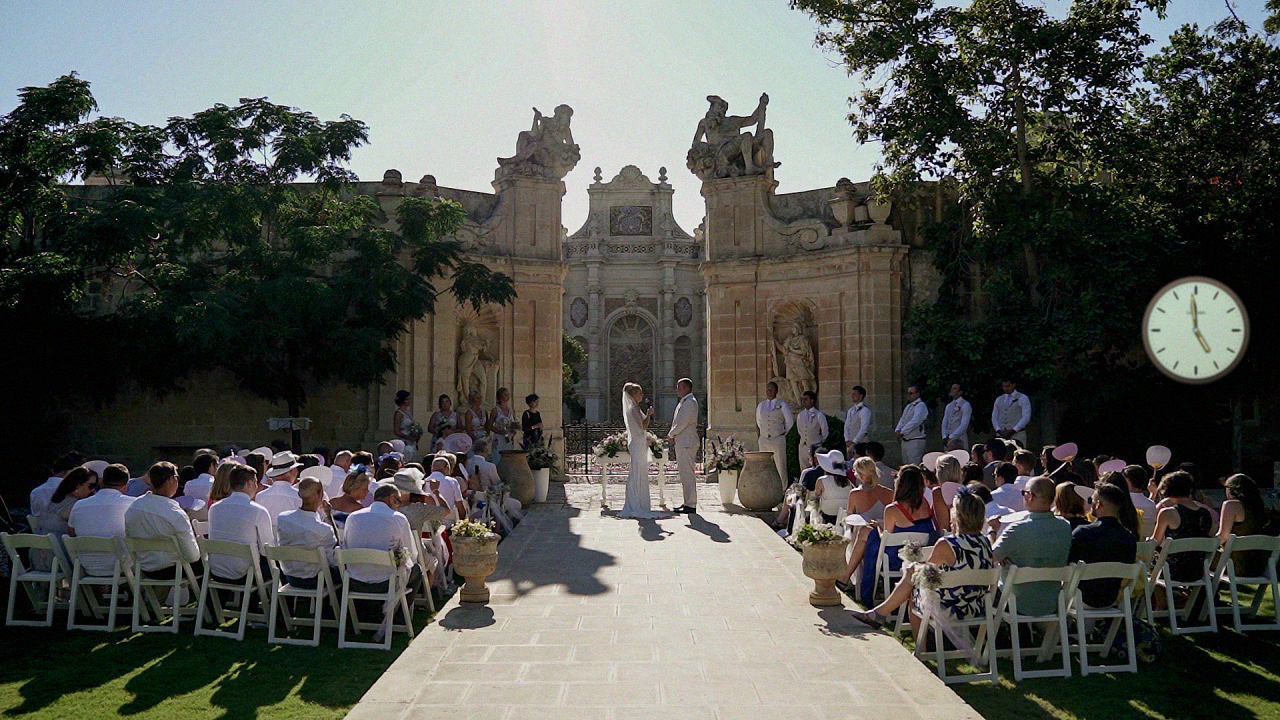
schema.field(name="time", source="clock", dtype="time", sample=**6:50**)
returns **4:59**
